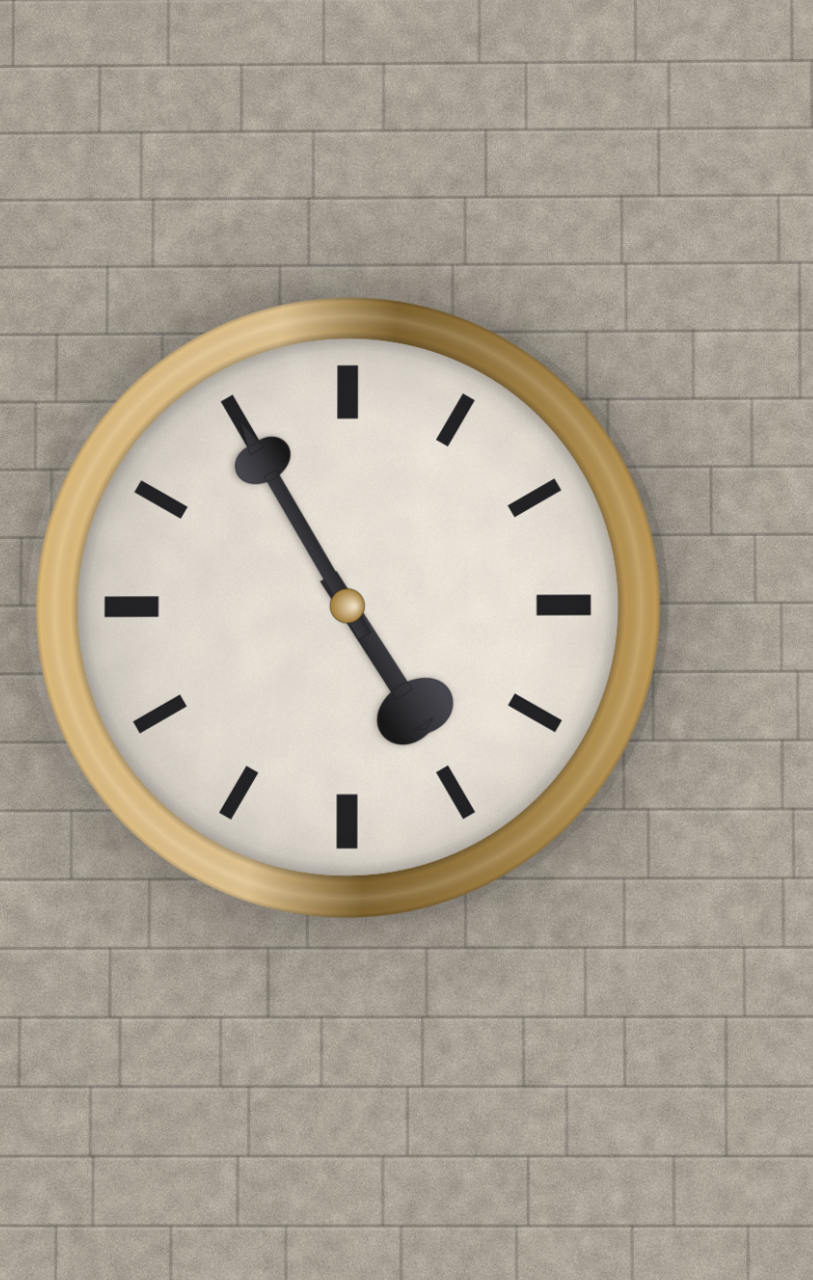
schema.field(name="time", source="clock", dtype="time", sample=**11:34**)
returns **4:55**
